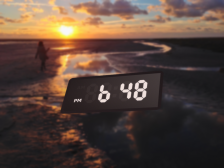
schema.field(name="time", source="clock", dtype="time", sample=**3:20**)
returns **6:48**
